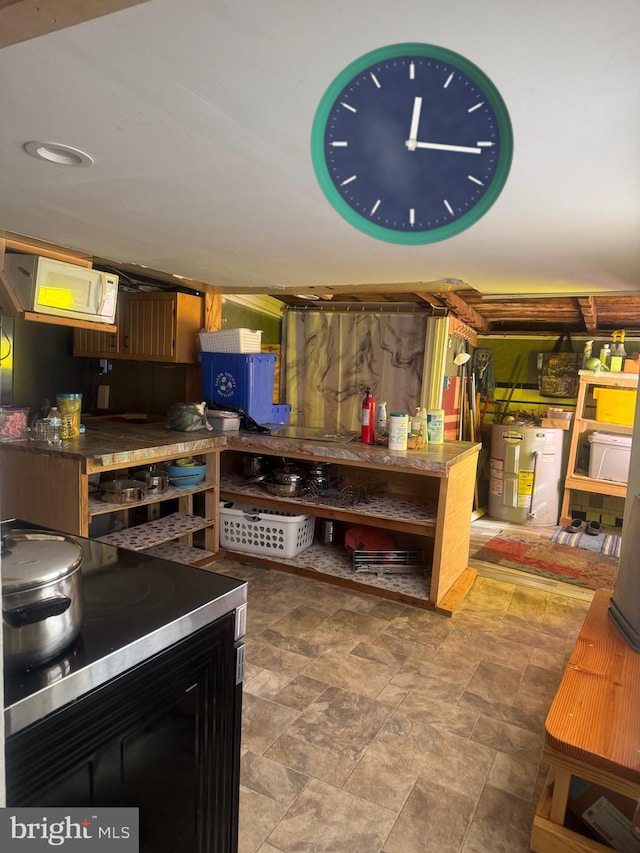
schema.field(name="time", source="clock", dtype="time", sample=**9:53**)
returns **12:16**
